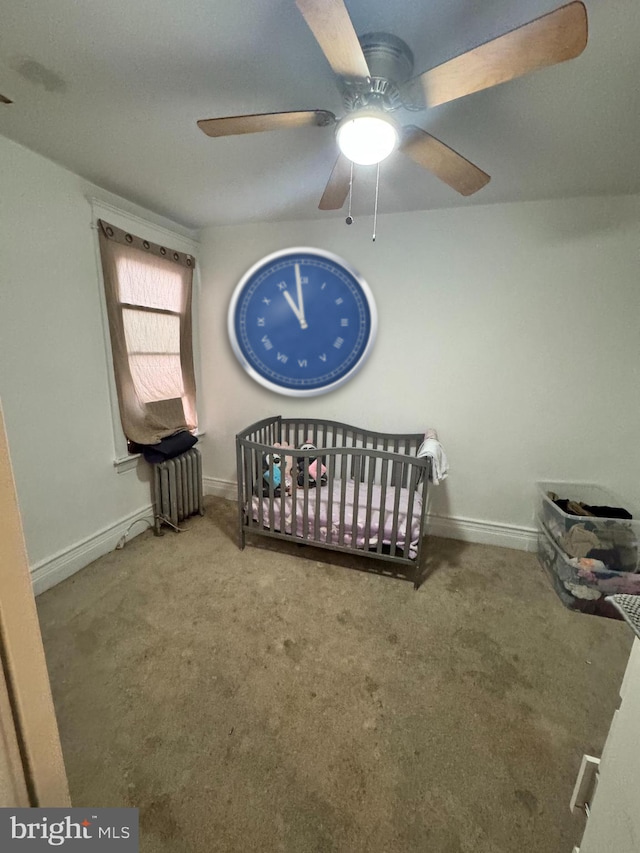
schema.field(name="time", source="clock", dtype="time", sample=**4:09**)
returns **10:59**
